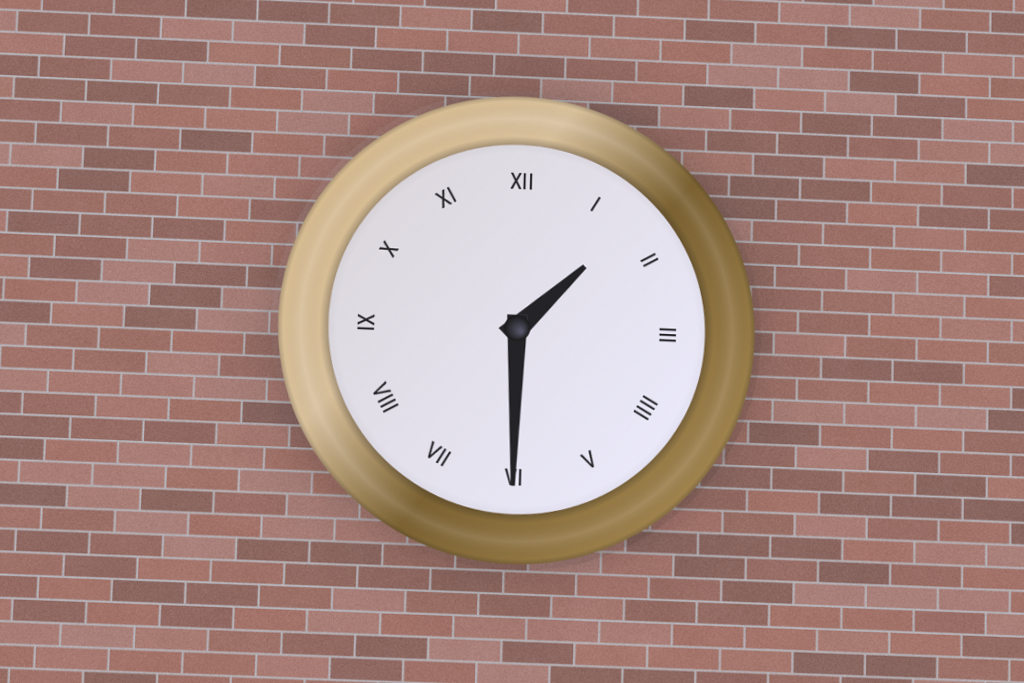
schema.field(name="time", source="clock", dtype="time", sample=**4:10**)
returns **1:30**
